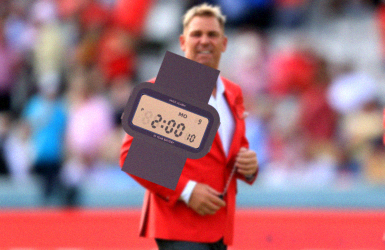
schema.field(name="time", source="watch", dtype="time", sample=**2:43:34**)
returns **2:00:10**
